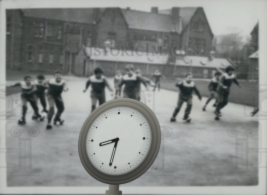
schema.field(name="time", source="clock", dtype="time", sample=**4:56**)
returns **8:32**
